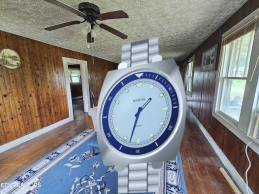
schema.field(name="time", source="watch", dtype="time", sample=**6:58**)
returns **1:33**
